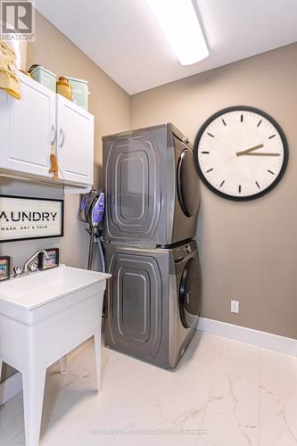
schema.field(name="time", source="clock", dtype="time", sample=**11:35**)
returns **2:15**
